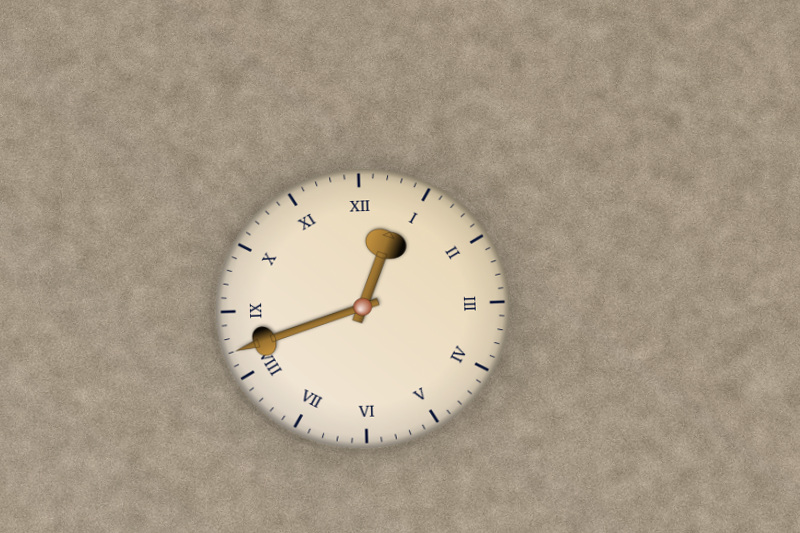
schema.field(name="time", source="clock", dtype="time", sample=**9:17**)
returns **12:42**
